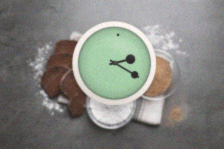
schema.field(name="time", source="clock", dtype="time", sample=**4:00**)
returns **2:19**
